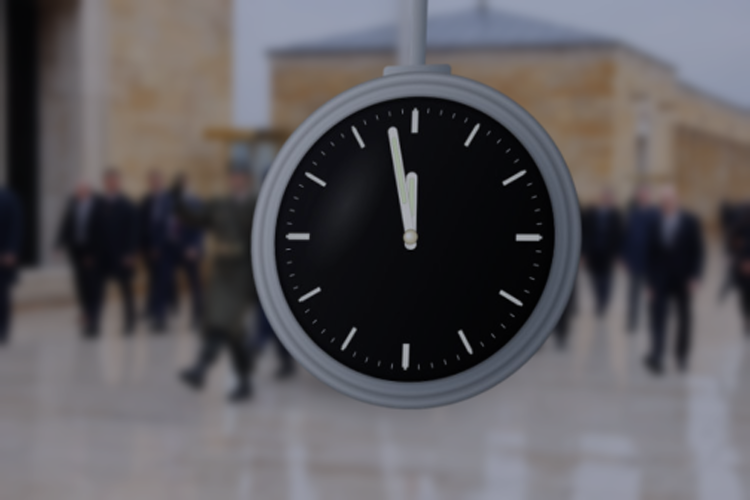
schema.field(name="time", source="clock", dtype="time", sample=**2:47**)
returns **11:58**
